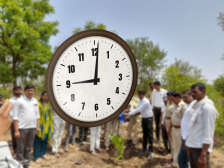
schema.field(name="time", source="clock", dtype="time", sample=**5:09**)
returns **9:01**
